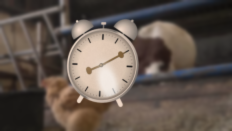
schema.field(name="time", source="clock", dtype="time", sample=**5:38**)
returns **8:10**
